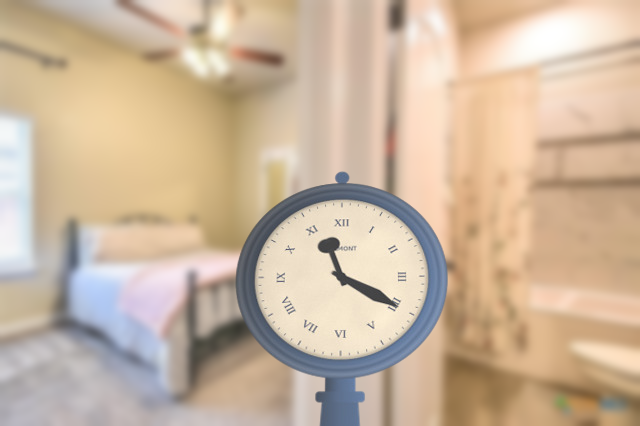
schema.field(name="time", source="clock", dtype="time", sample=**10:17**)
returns **11:20**
